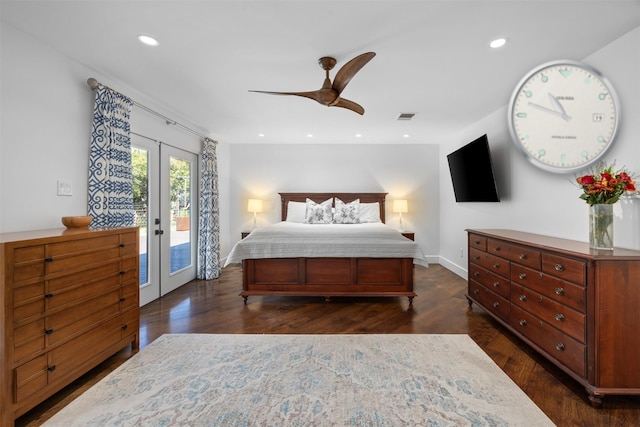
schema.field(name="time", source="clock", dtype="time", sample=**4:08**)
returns **10:48**
